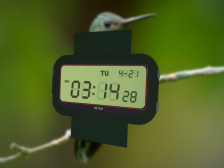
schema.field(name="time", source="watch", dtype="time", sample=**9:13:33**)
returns **3:14:28**
